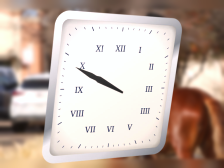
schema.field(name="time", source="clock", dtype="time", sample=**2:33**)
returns **9:49**
